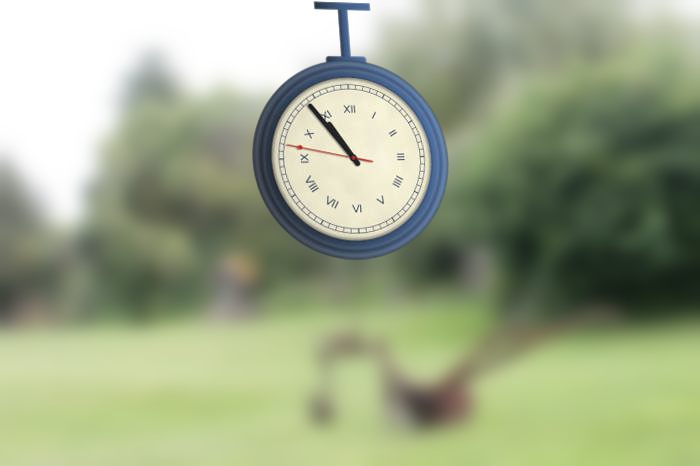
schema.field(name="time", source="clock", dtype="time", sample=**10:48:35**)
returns **10:53:47**
